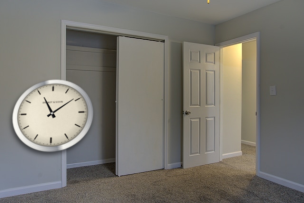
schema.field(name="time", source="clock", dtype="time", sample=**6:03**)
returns **11:09**
